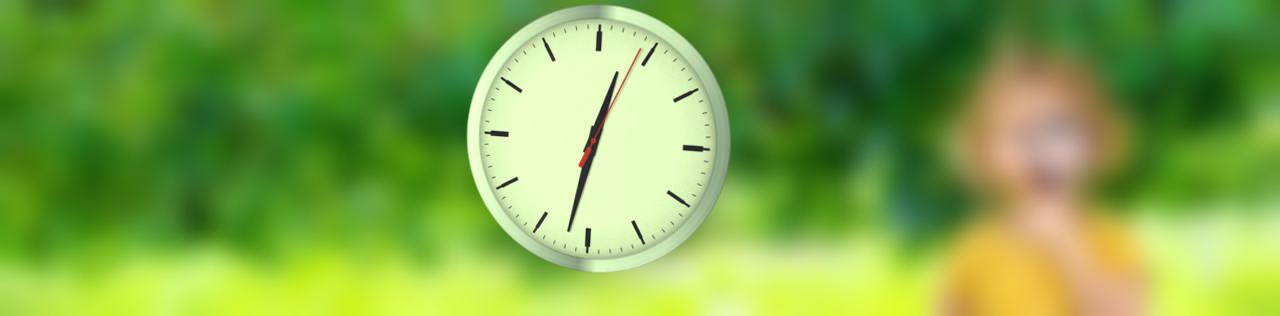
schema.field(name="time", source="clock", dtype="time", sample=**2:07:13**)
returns **12:32:04**
